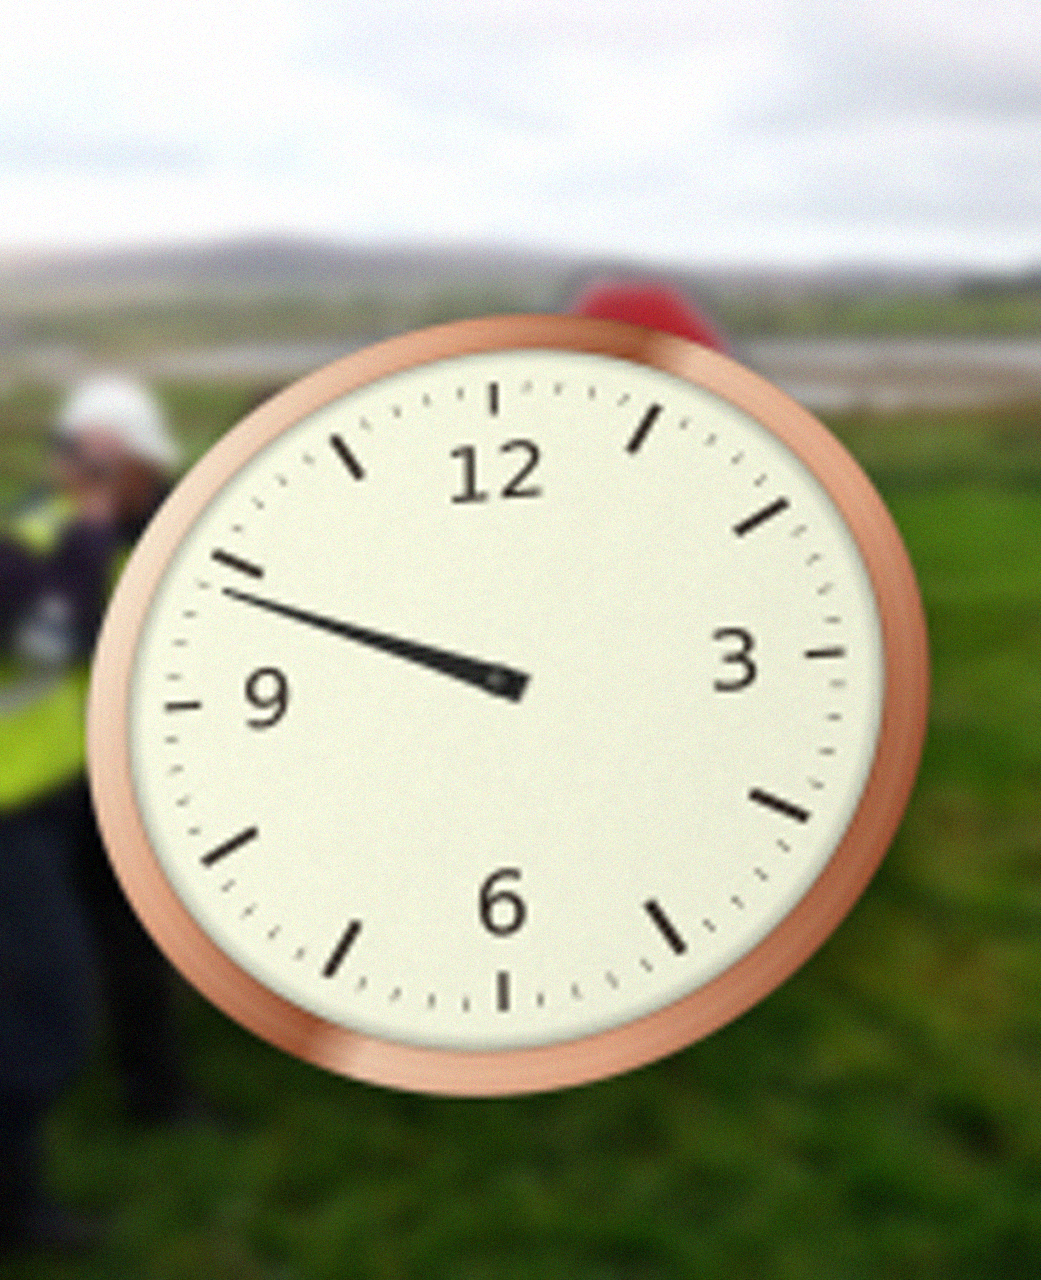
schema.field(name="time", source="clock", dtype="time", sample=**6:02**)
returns **9:49**
